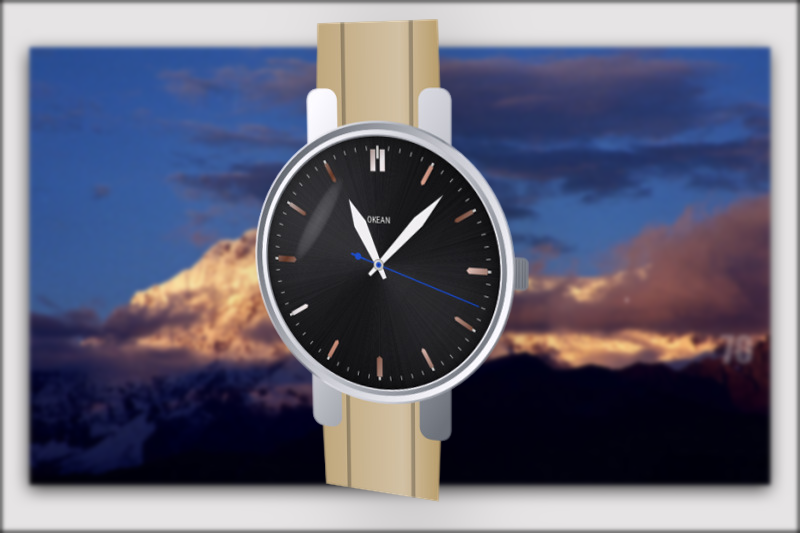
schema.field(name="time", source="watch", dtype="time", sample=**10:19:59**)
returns **11:07:18**
